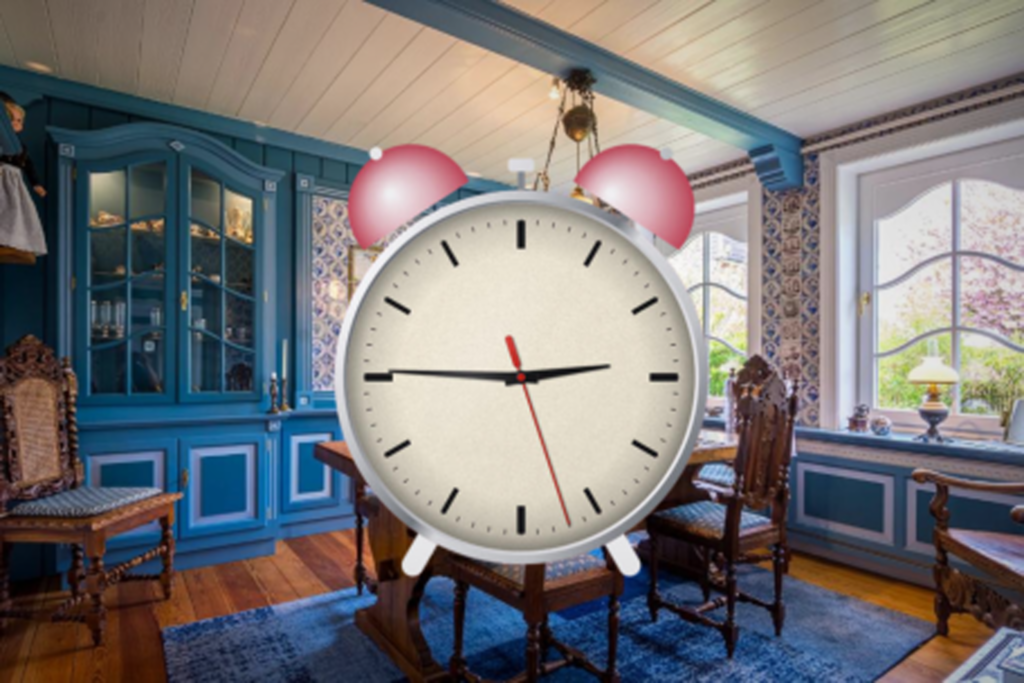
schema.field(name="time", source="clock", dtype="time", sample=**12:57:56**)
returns **2:45:27**
